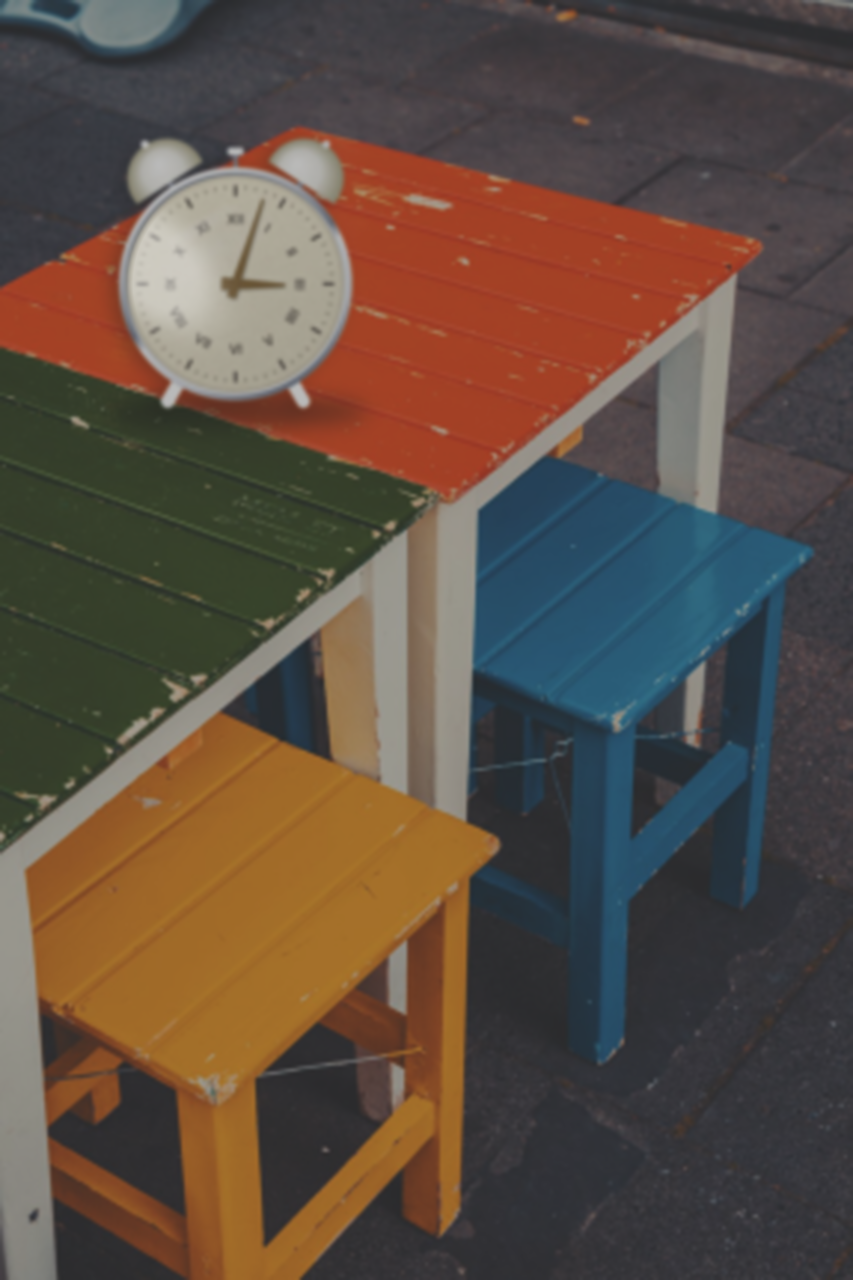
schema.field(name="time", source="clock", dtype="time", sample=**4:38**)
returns **3:03**
